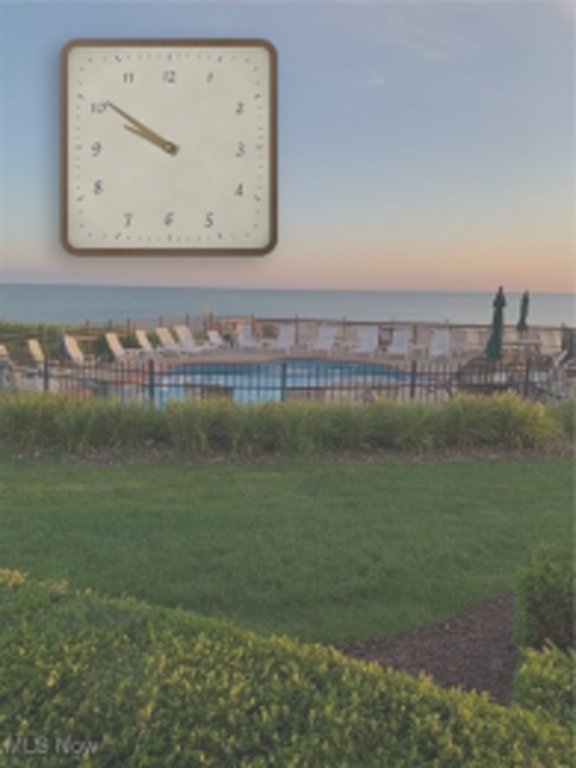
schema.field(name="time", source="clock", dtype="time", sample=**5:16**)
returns **9:51**
